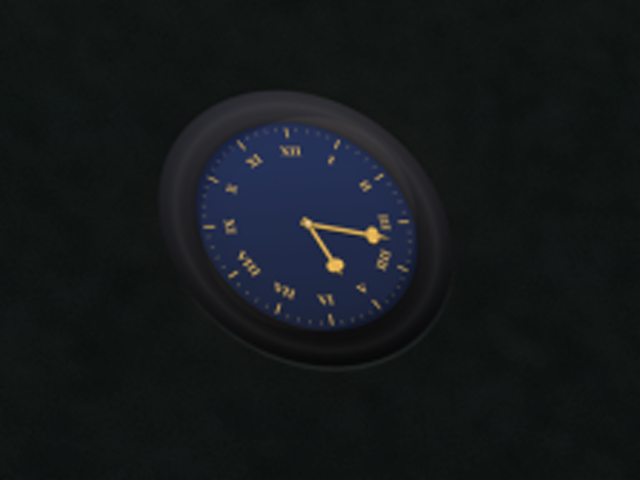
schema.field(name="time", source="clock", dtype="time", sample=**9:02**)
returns **5:17**
